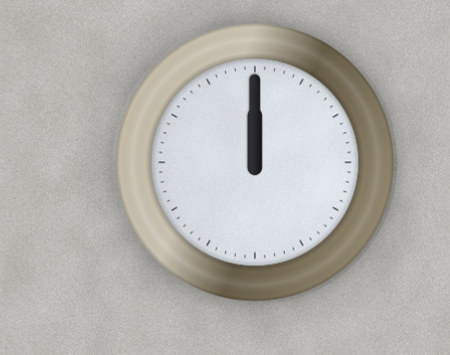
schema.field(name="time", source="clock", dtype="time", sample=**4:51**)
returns **12:00**
